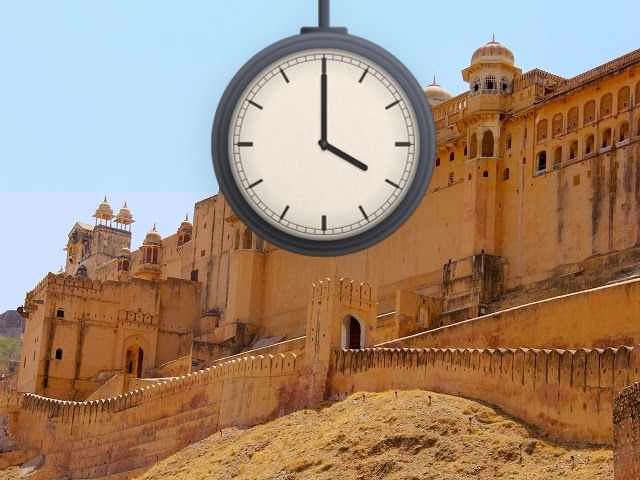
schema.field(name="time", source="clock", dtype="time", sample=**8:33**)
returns **4:00**
